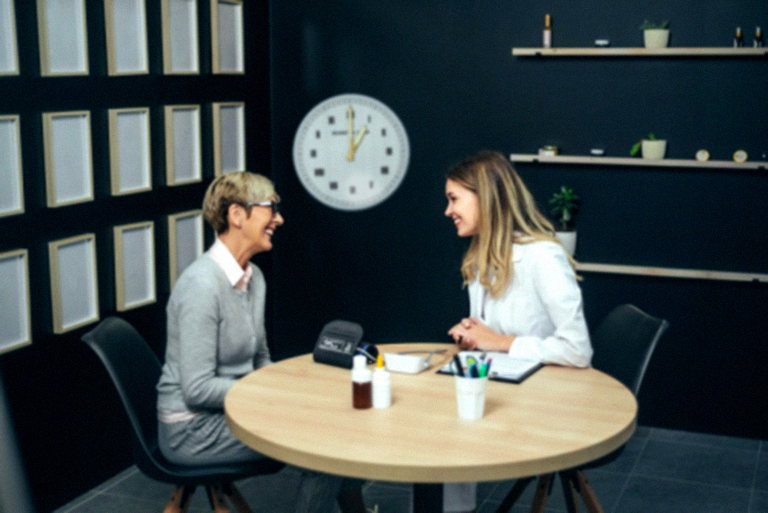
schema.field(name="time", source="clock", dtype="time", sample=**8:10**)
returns **1:00**
